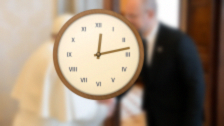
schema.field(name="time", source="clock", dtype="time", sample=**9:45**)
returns **12:13**
